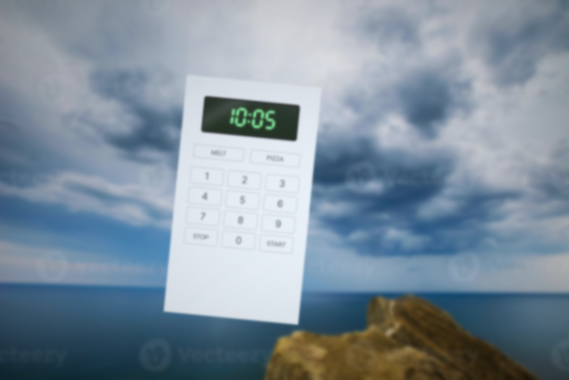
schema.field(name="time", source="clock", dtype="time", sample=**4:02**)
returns **10:05**
